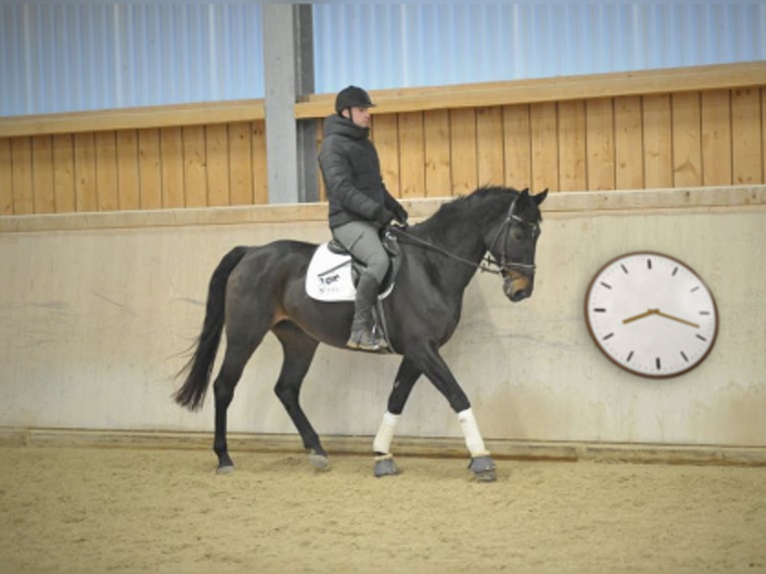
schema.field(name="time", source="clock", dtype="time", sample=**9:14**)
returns **8:18**
